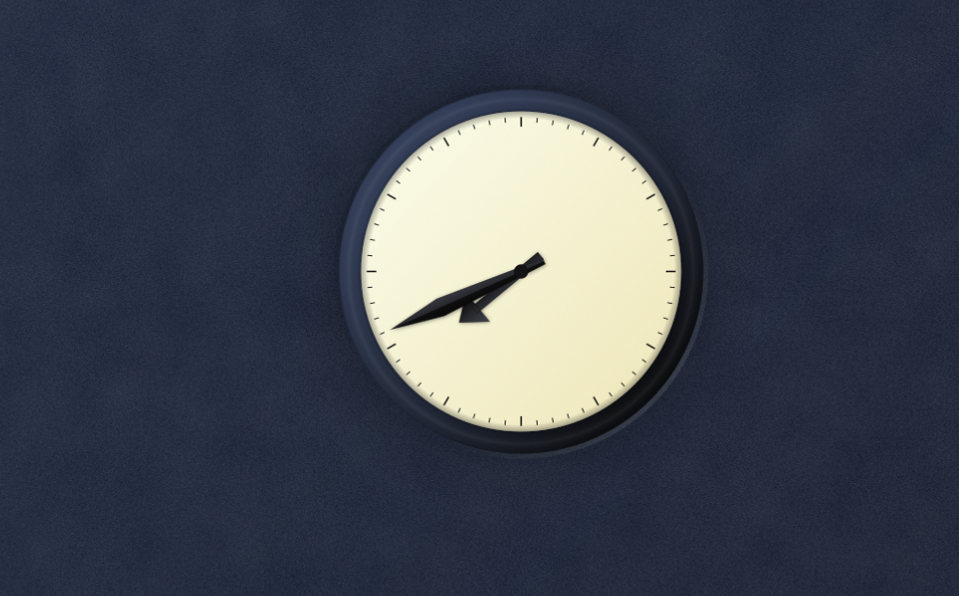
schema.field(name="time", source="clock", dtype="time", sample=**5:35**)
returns **7:41**
